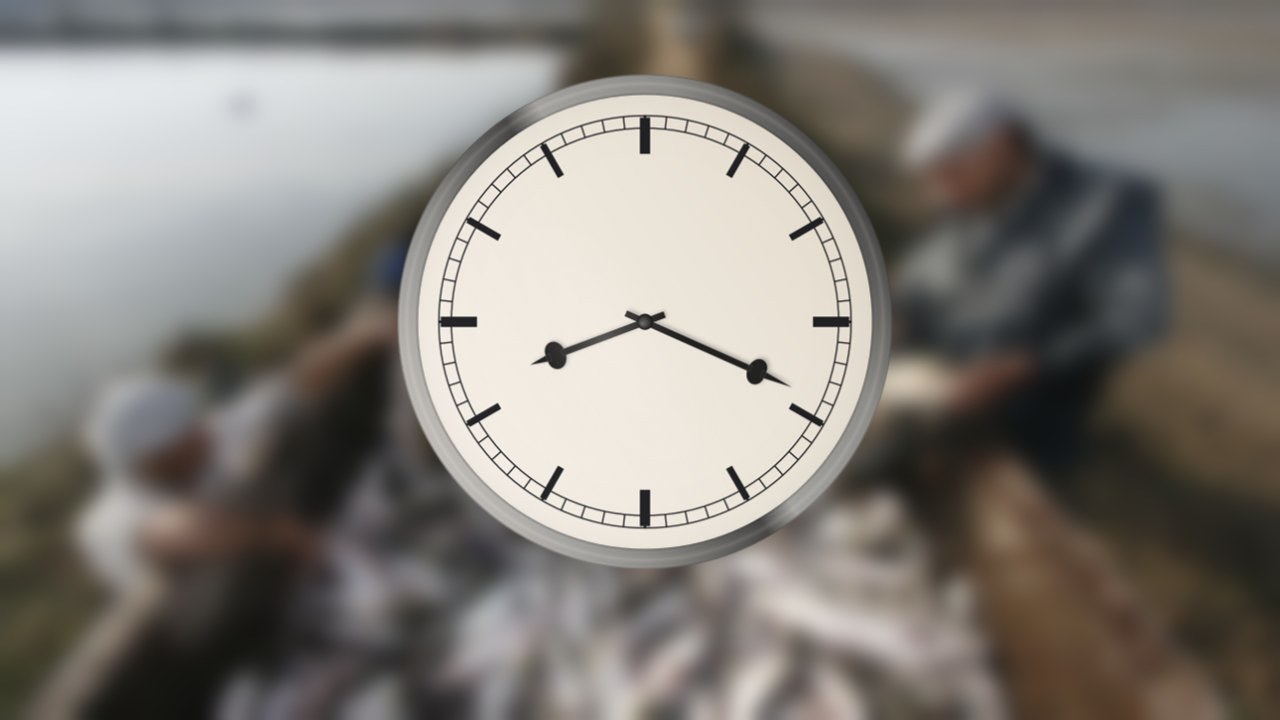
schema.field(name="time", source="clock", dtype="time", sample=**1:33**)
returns **8:19**
